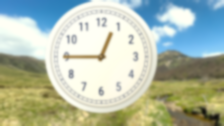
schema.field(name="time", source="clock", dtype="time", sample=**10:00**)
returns **12:45**
